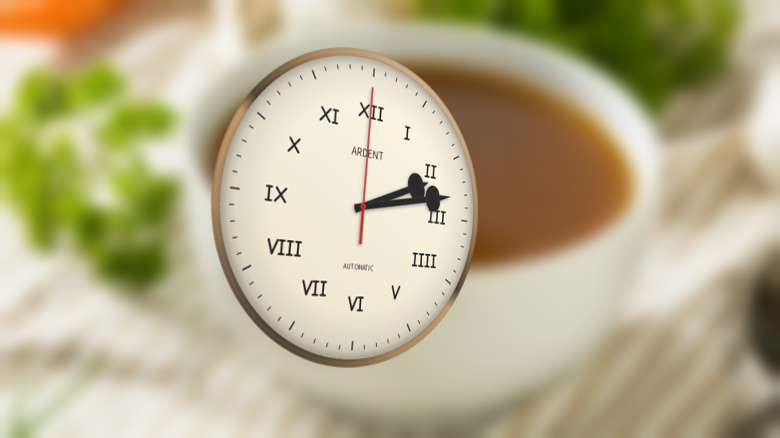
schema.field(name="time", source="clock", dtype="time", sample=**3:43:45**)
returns **2:13:00**
